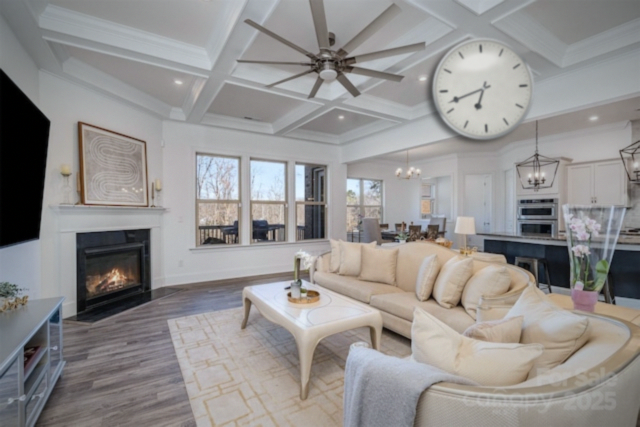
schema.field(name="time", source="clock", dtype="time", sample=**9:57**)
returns **6:42**
